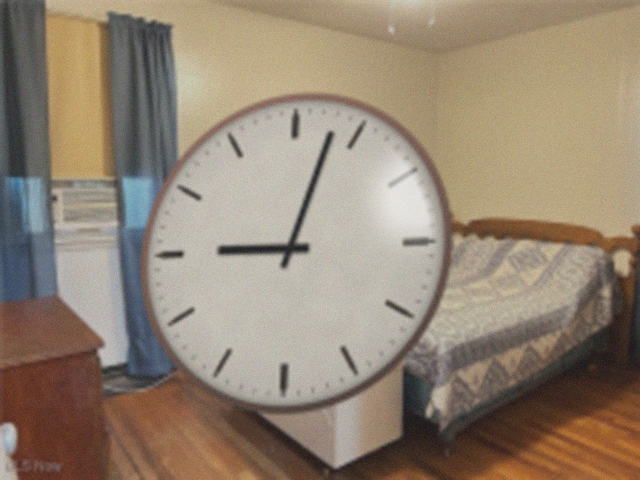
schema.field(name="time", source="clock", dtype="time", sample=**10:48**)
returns **9:03**
